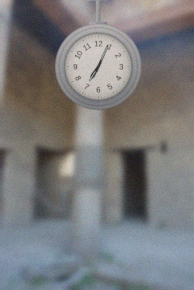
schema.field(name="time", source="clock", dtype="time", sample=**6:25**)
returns **7:04**
